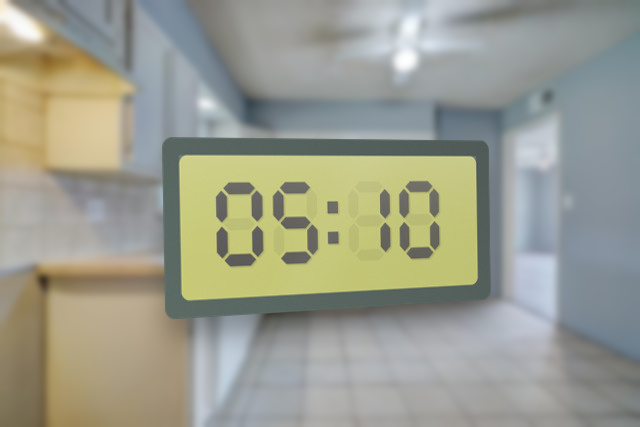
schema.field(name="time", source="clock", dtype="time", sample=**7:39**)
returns **5:10**
